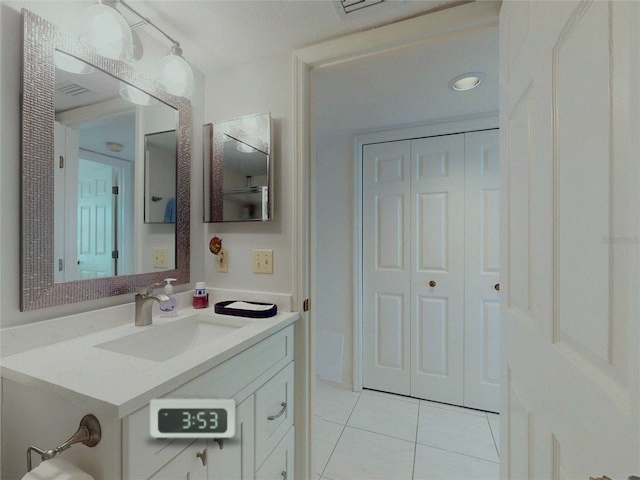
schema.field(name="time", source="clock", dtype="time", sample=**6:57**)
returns **3:53**
